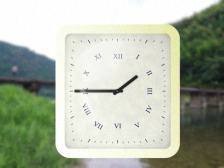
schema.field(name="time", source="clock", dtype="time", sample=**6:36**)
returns **1:45**
